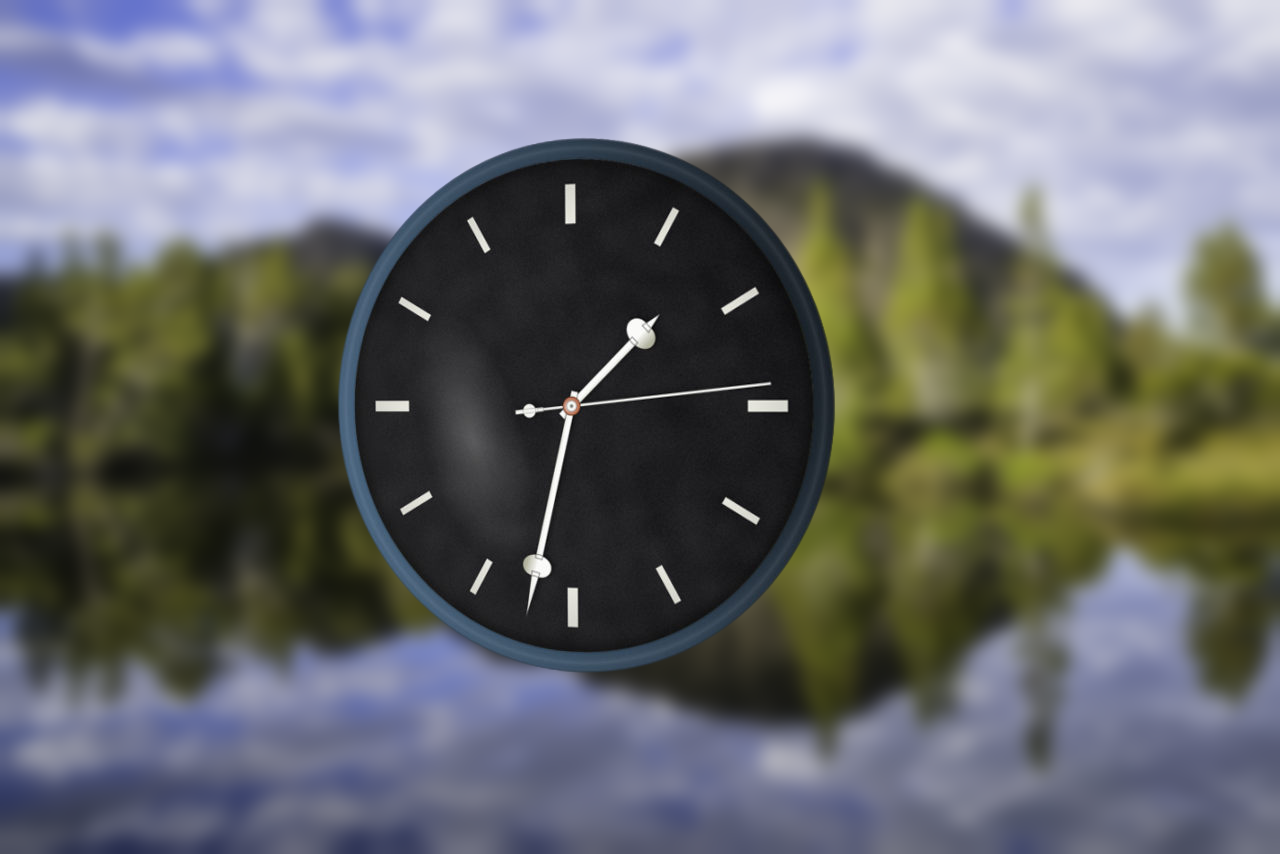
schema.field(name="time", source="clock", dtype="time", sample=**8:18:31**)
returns **1:32:14**
